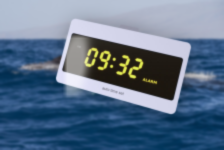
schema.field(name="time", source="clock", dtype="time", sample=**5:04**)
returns **9:32**
